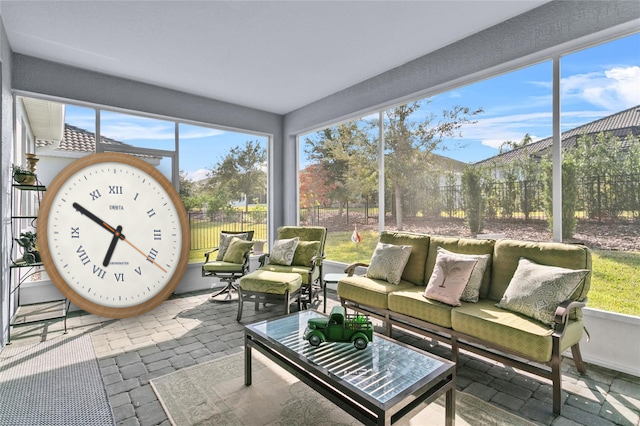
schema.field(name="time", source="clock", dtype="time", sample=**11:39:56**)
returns **6:50:21**
